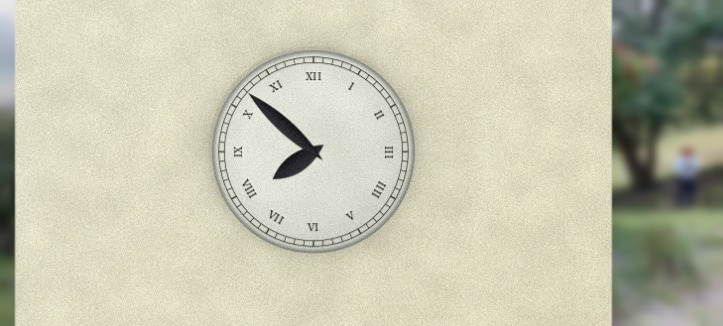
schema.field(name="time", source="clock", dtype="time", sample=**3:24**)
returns **7:52**
